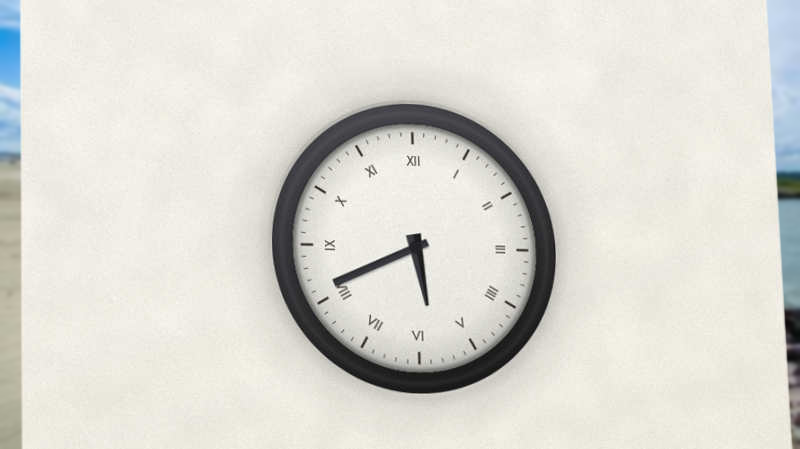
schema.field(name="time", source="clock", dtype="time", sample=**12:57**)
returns **5:41**
